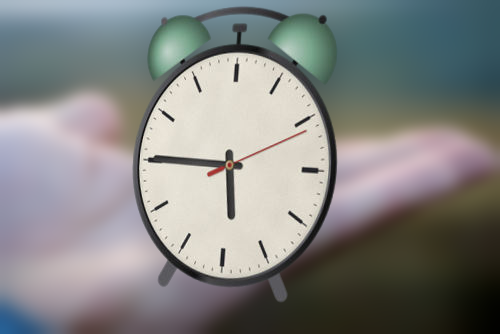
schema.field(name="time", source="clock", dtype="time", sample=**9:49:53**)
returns **5:45:11**
